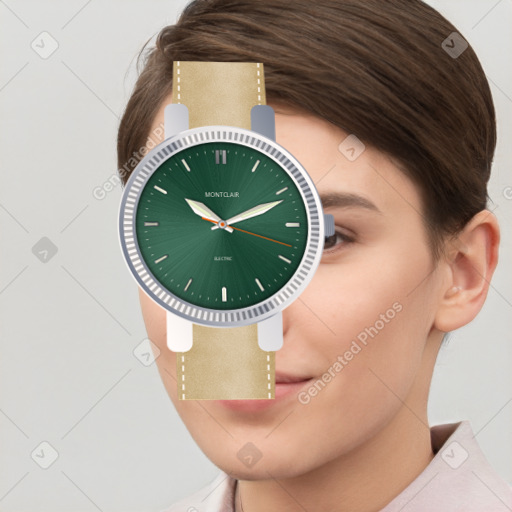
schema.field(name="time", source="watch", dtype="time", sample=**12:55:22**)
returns **10:11:18**
